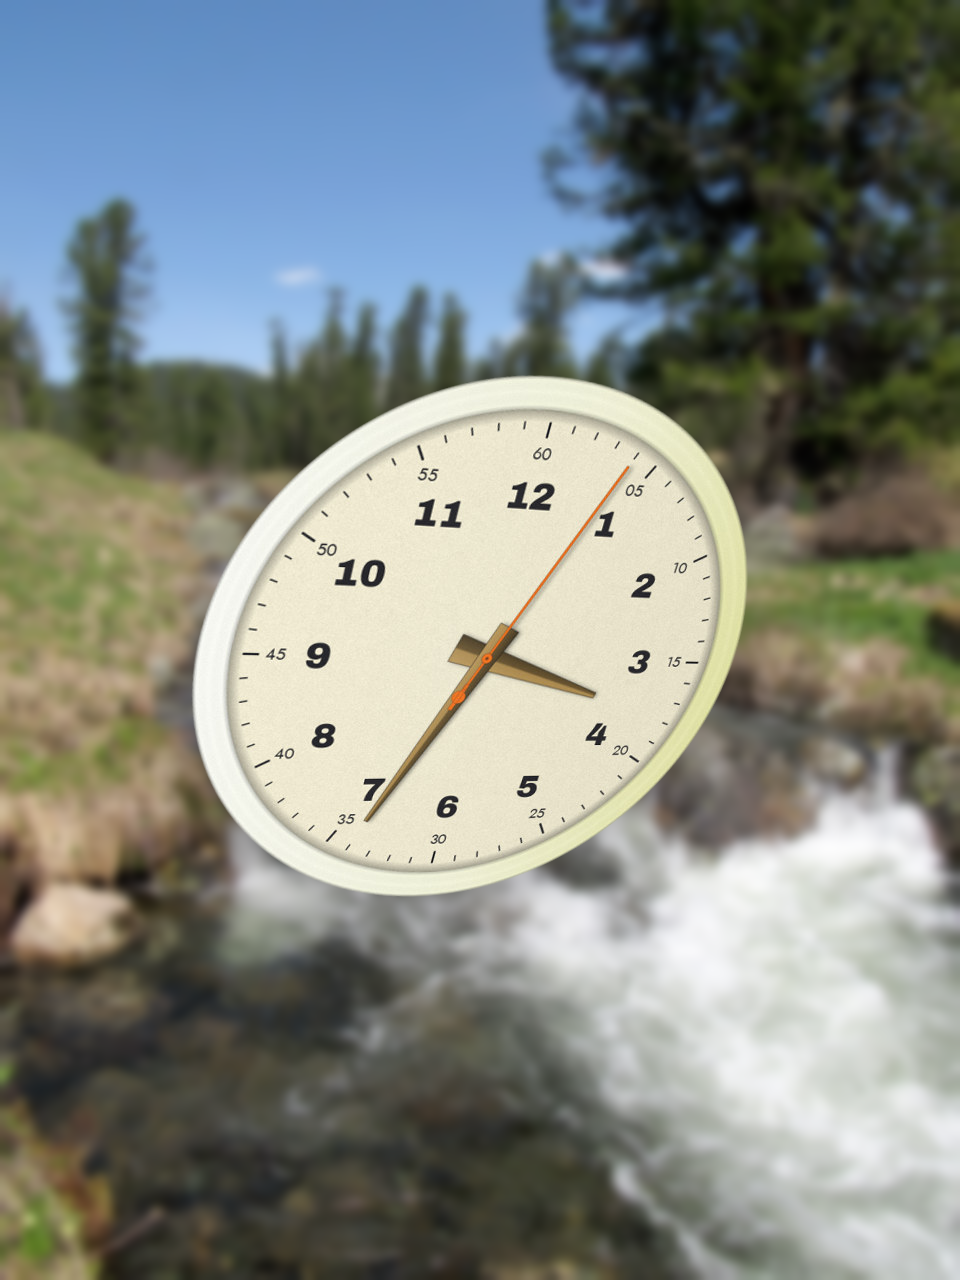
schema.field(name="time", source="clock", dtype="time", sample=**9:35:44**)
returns **3:34:04**
